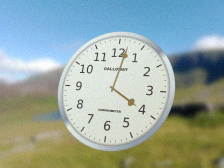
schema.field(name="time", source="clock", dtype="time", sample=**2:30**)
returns **4:02**
